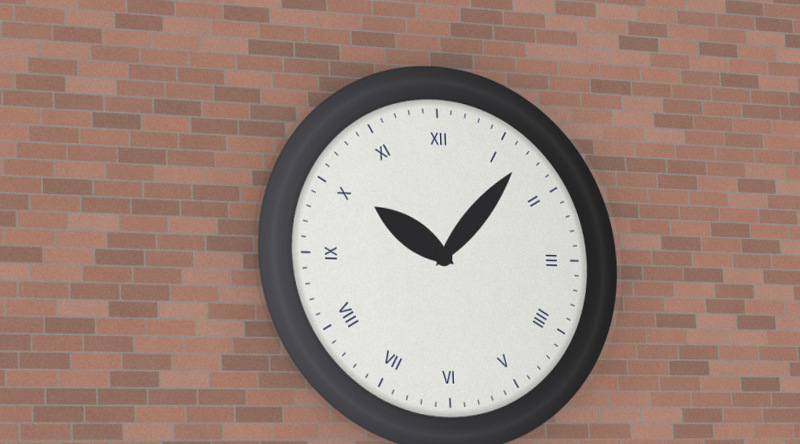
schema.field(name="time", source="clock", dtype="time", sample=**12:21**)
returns **10:07**
